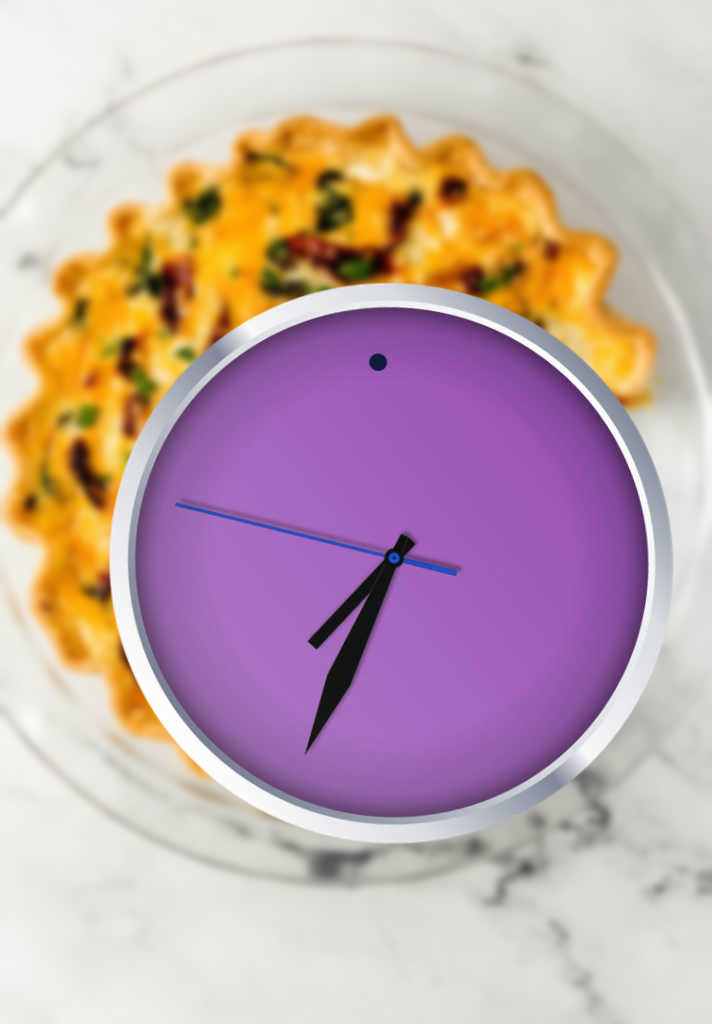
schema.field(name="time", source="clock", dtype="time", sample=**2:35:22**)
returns **7:34:48**
